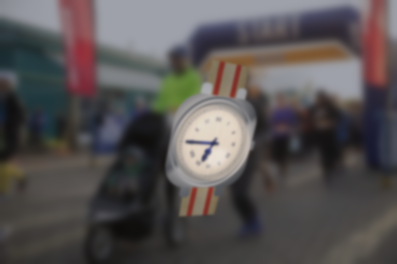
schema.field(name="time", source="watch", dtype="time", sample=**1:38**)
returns **6:45**
